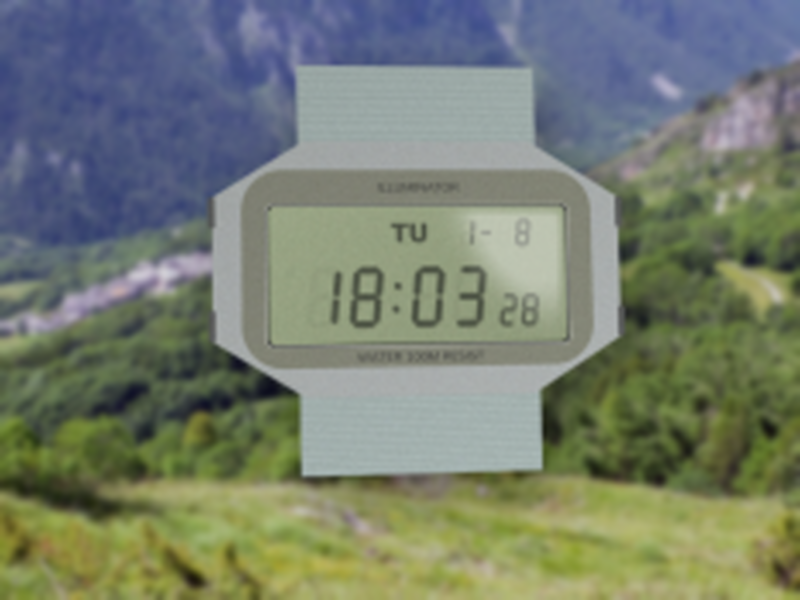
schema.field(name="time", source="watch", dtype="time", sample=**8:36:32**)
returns **18:03:28**
